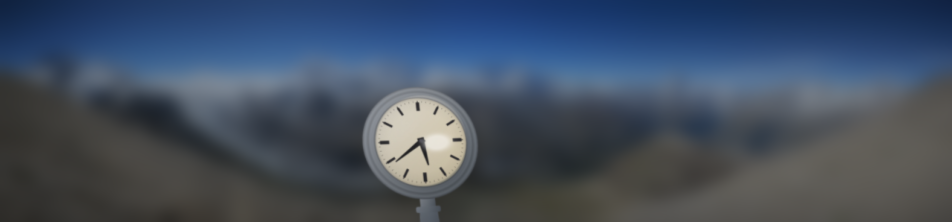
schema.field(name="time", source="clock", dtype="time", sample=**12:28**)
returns **5:39**
